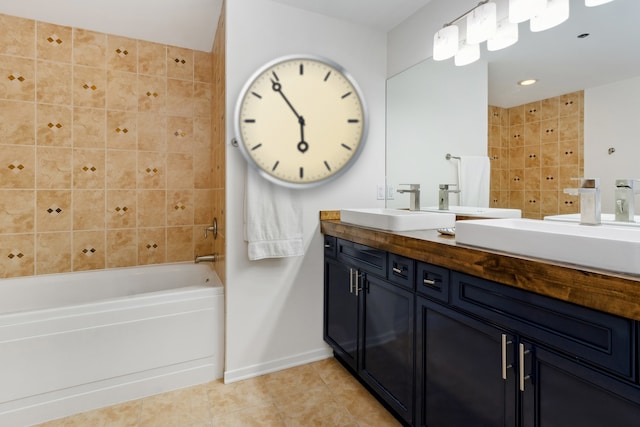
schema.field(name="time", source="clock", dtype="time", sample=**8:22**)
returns **5:54**
